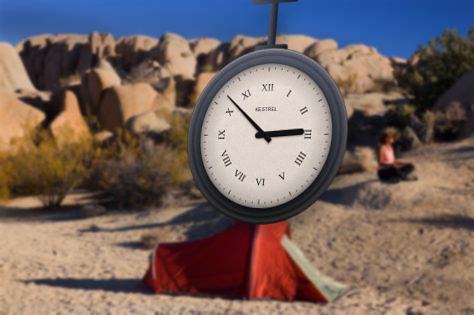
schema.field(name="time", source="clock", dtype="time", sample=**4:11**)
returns **2:52**
